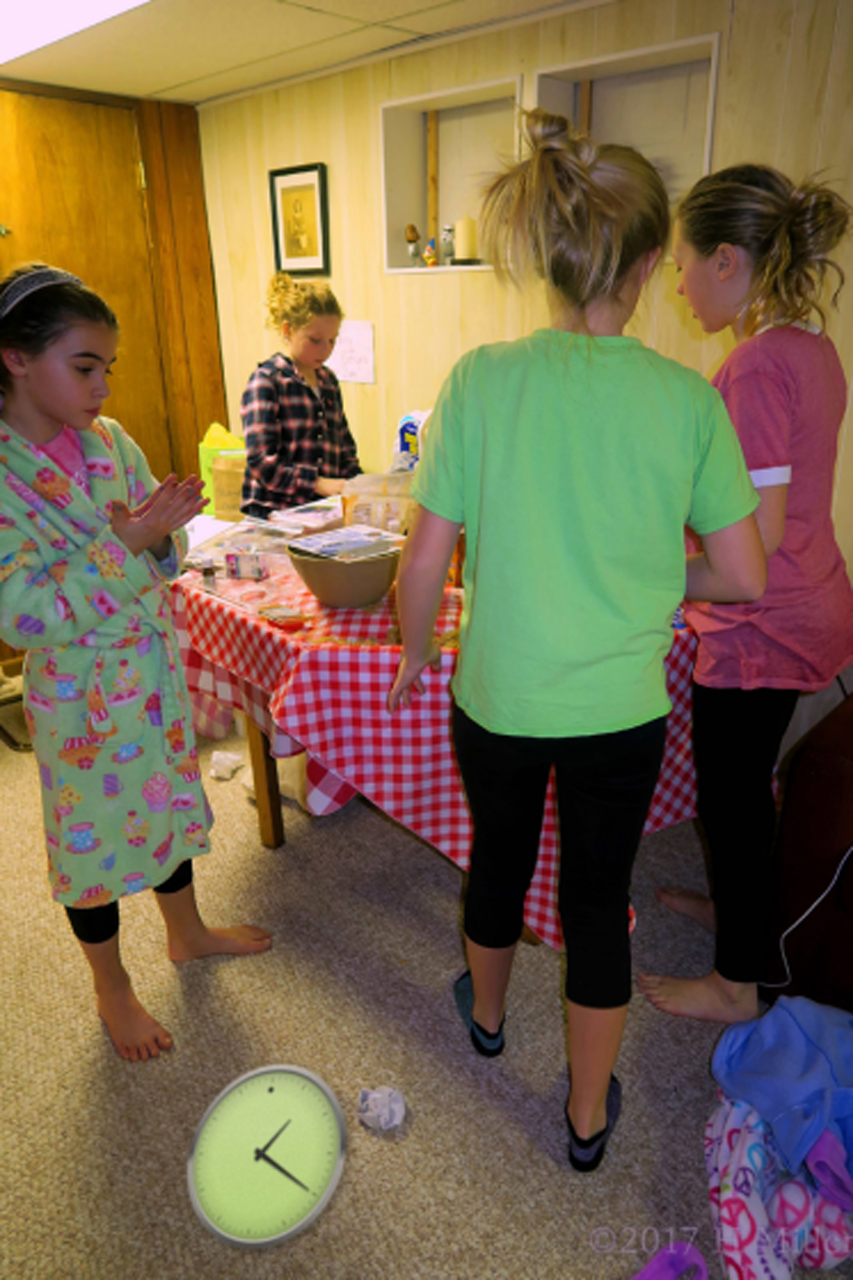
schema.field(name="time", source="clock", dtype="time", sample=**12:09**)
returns **1:20**
